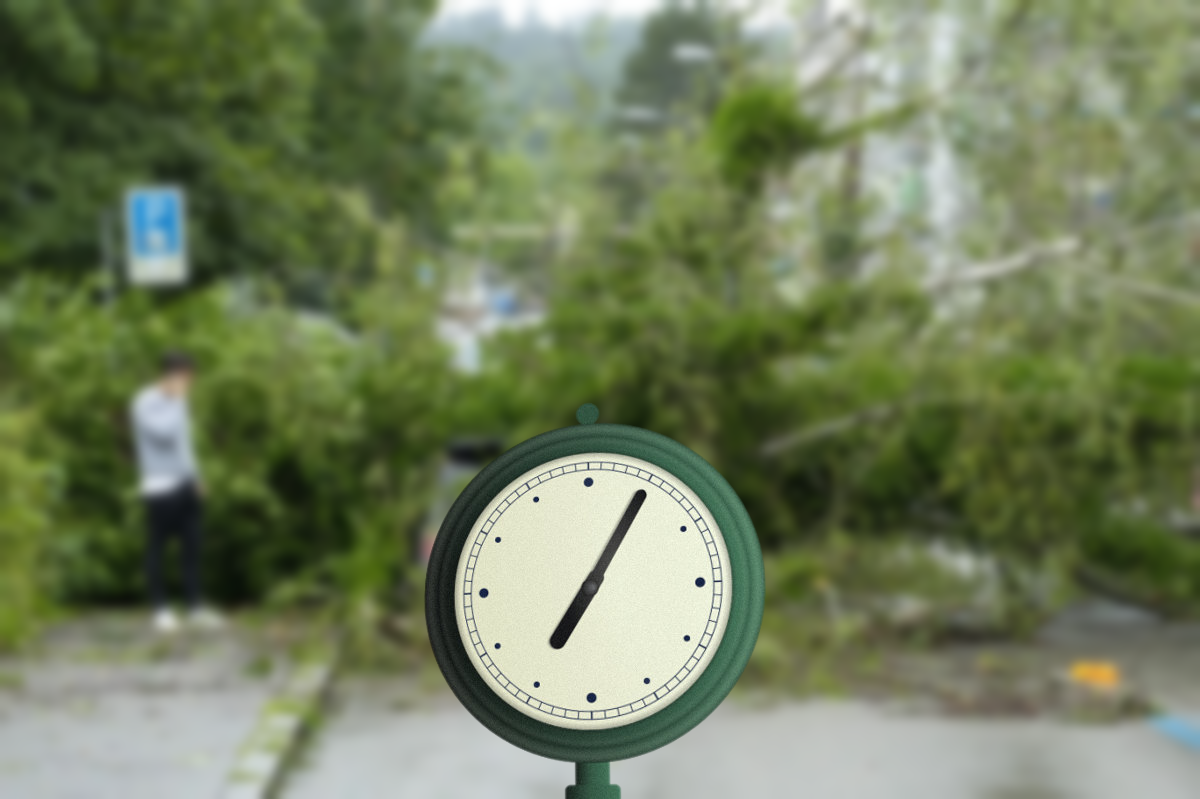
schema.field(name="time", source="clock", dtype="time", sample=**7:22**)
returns **7:05**
